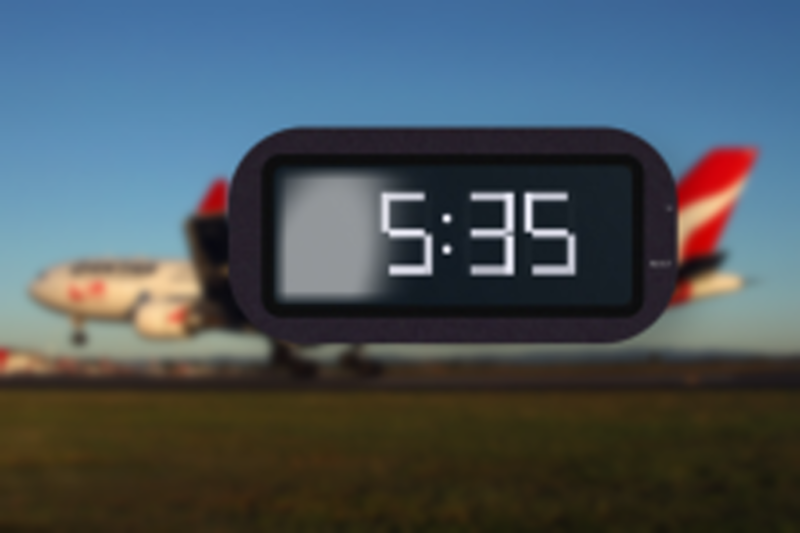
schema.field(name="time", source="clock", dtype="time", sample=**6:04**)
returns **5:35**
